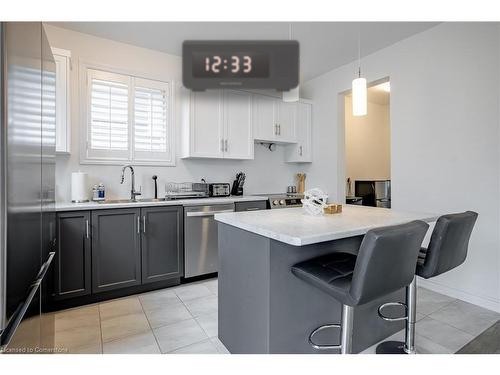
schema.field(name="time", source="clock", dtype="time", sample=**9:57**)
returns **12:33**
